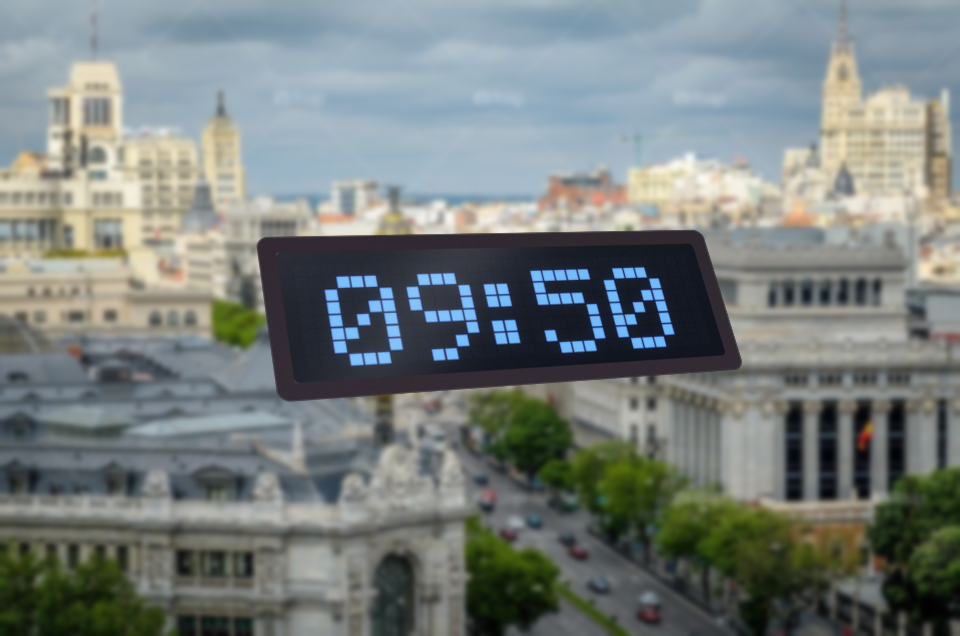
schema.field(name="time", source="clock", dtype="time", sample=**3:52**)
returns **9:50**
